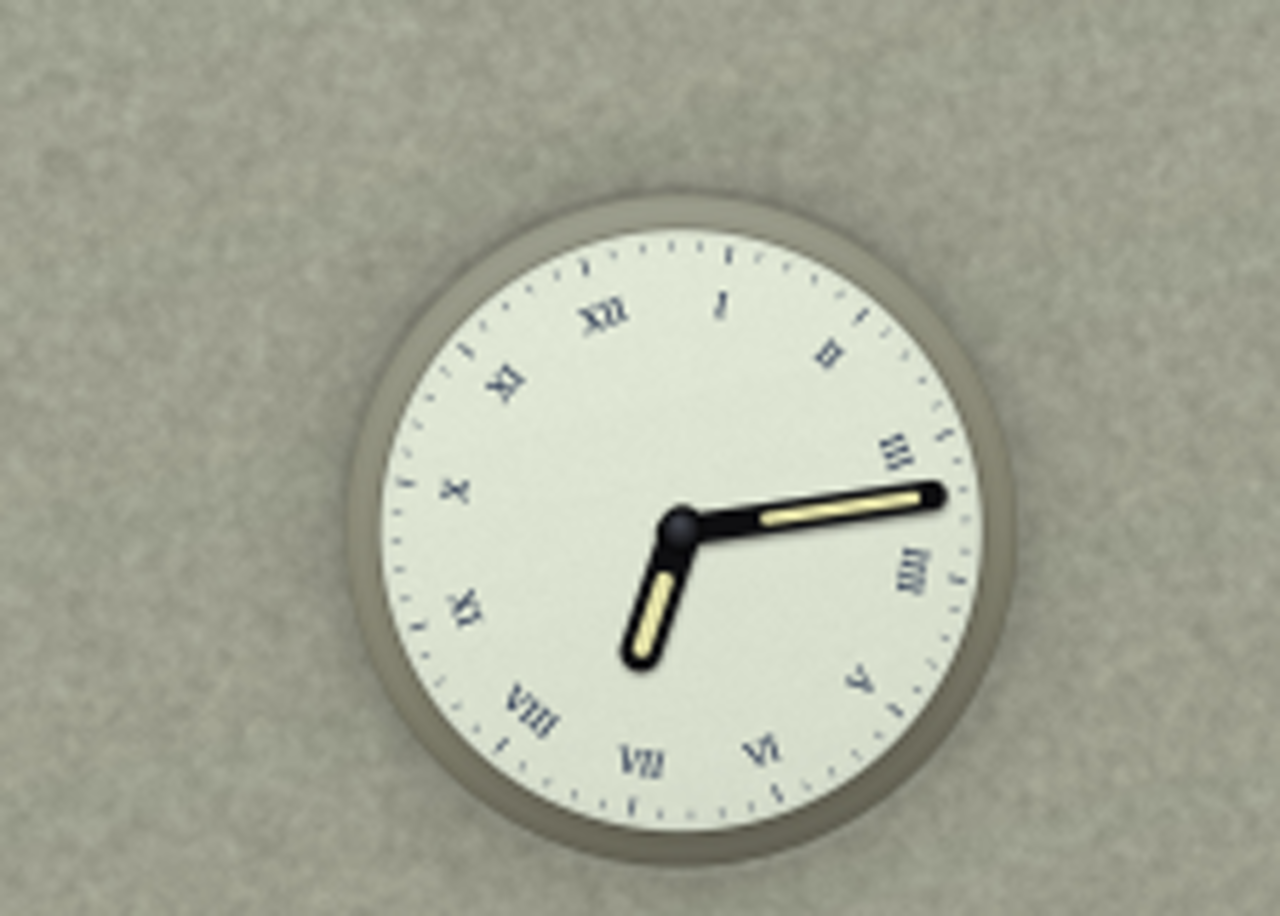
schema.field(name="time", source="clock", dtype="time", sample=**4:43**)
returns **7:17**
